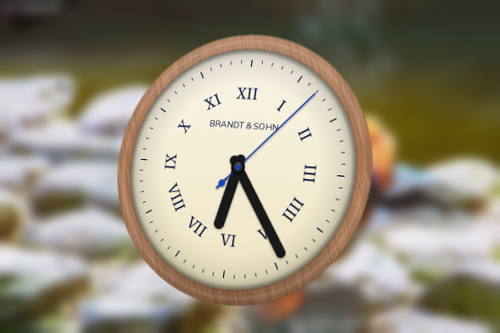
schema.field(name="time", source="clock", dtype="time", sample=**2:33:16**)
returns **6:24:07**
